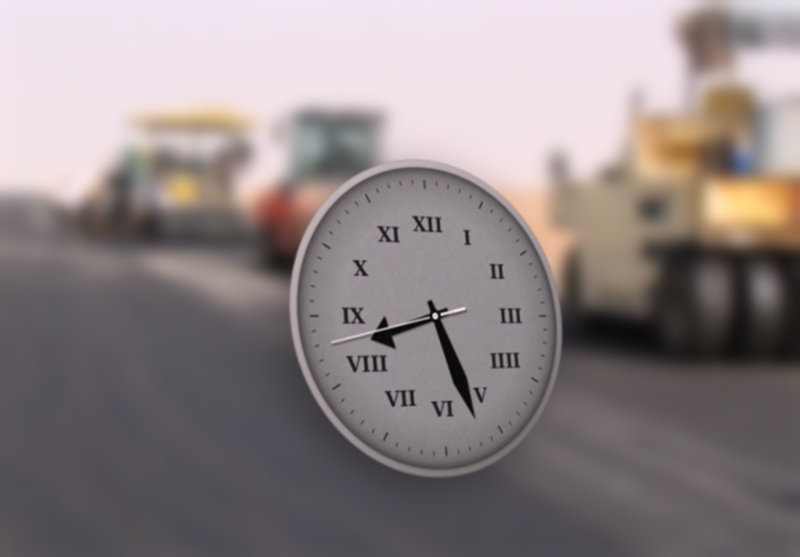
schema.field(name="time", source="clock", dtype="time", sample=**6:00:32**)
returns **8:26:43**
